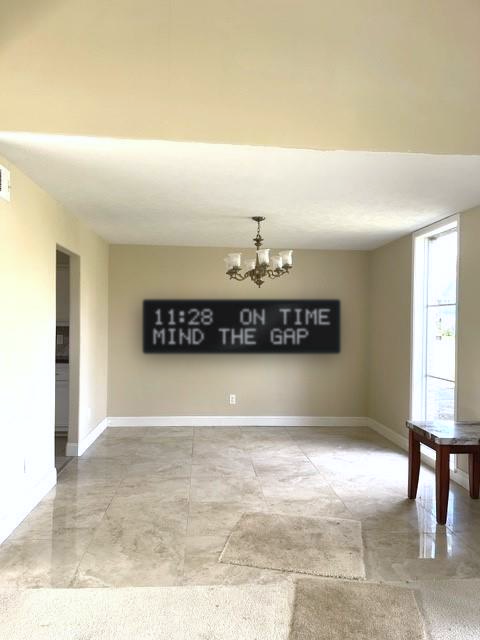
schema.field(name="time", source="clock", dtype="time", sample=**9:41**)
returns **11:28**
